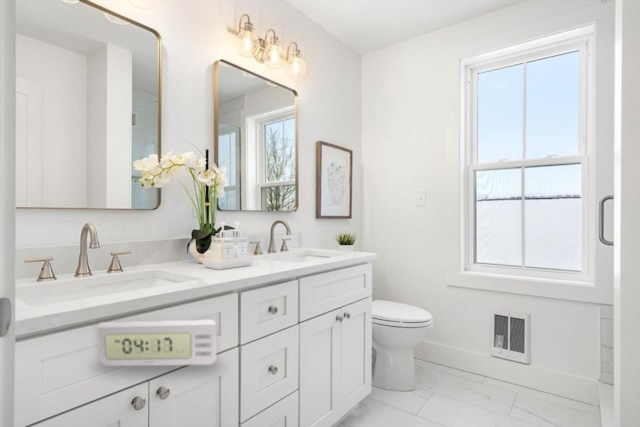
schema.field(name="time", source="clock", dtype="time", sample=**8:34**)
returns **4:17**
